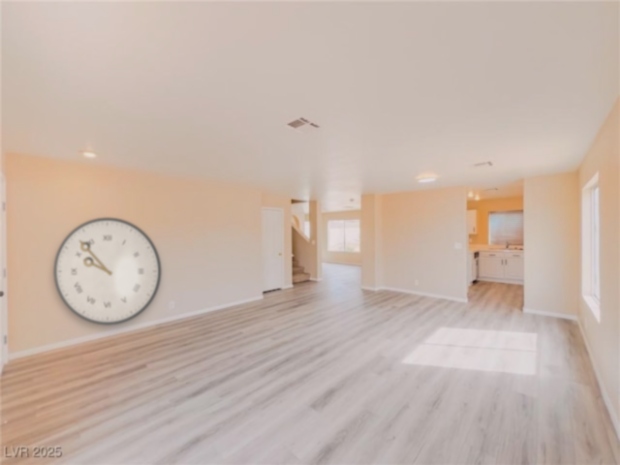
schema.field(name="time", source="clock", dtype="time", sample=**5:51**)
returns **9:53**
